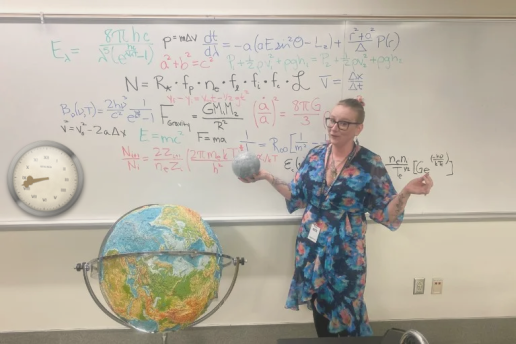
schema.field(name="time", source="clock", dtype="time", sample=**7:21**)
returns **8:42**
